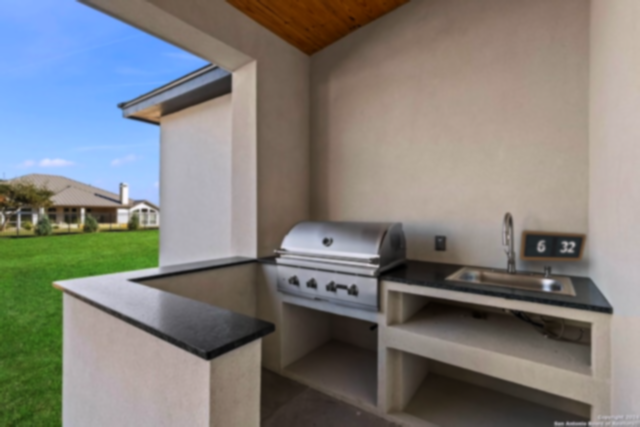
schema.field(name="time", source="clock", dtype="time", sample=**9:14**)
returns **6:32**
